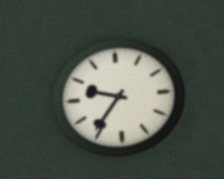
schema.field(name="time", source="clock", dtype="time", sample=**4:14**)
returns **9:36**
